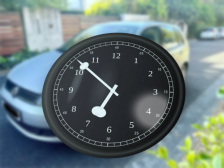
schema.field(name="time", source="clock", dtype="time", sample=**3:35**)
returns **6:52**
